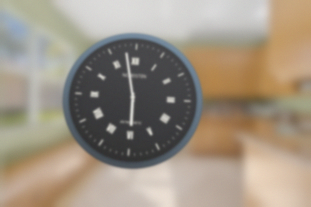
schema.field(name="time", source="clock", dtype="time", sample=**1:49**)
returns **5:58**
